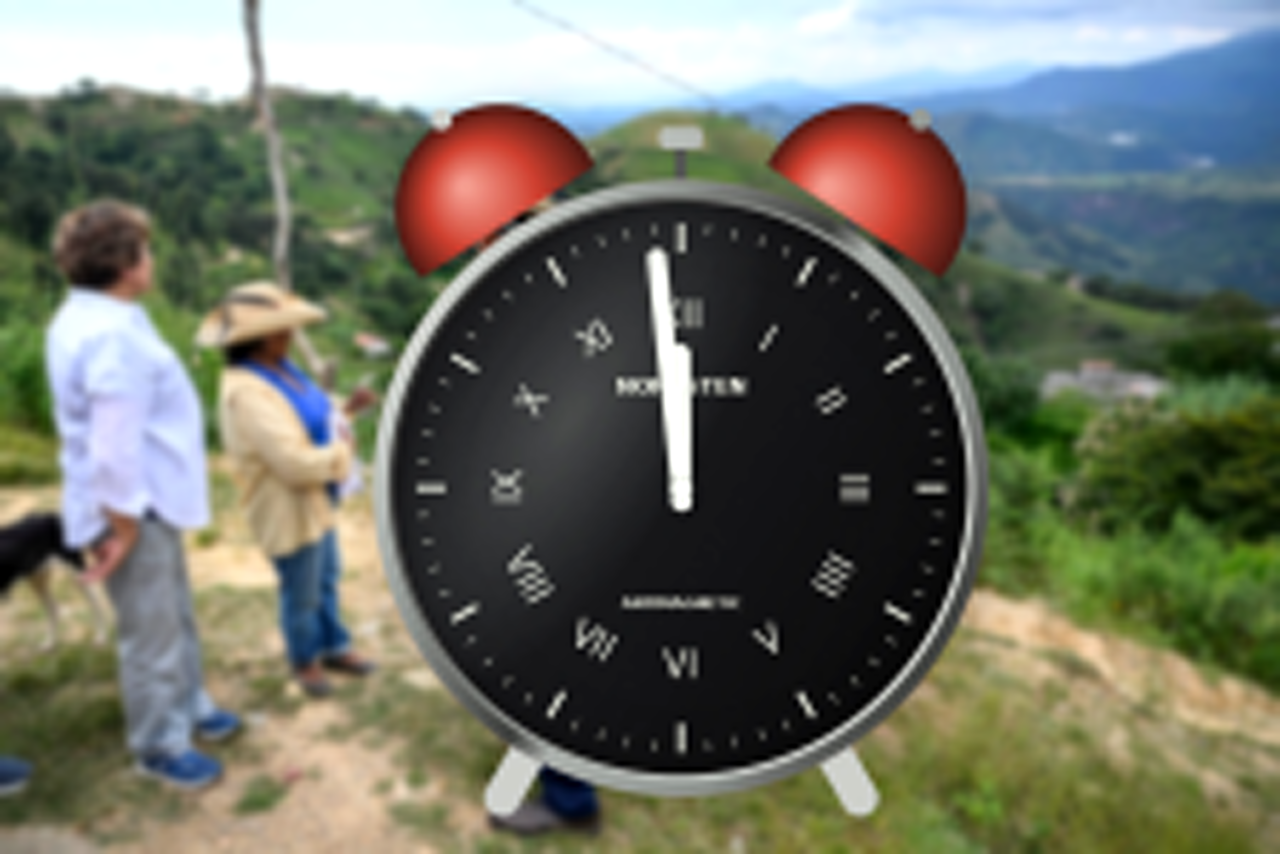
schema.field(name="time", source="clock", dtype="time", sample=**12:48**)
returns **11:59**
